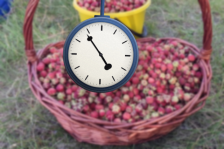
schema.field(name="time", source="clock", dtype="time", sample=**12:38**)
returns **4:54**
